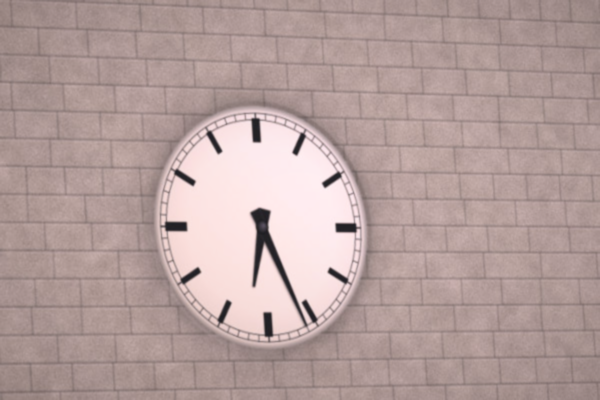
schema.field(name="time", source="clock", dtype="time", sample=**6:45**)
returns **6:26**
